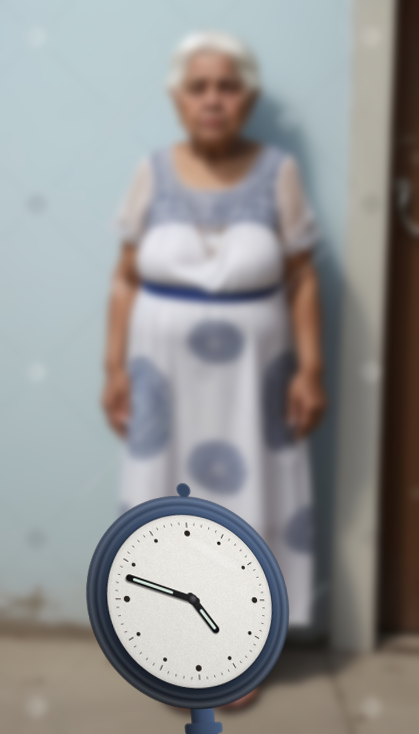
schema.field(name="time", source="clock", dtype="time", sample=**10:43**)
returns **4:48**
